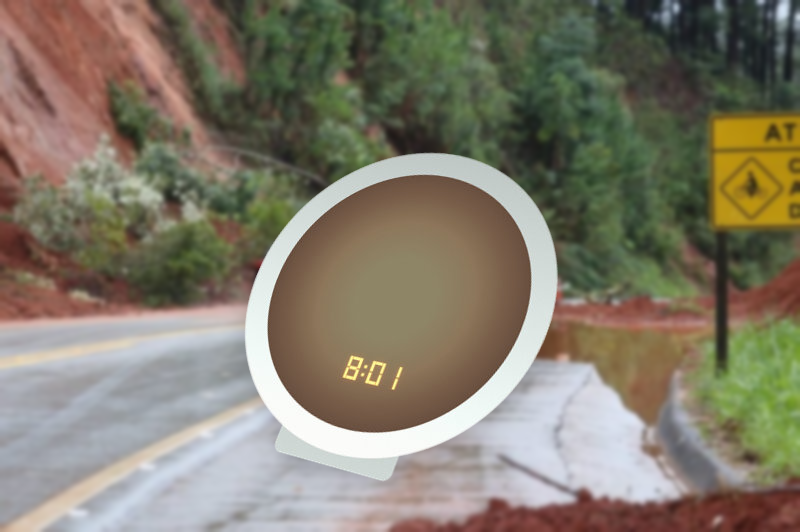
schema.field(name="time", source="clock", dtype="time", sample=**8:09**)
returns **8:01**
